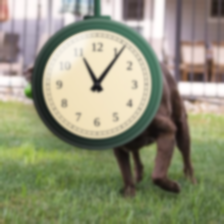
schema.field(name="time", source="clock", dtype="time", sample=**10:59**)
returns **11:06**
